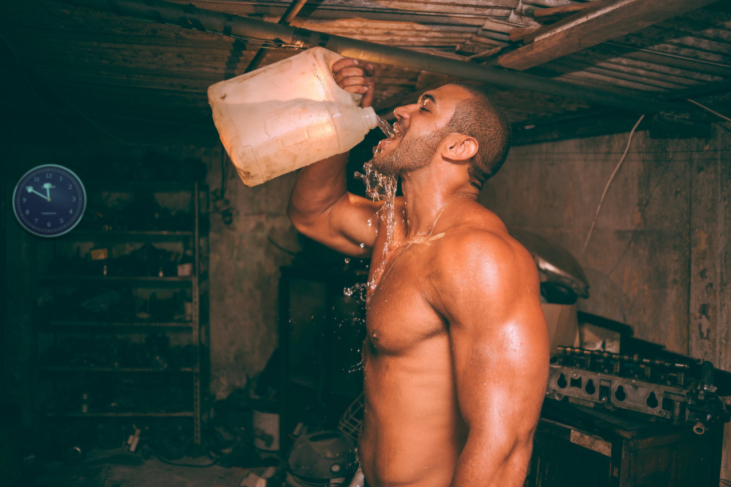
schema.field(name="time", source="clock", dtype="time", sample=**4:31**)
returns **11:50**
